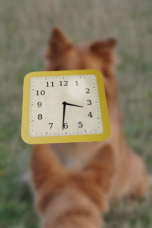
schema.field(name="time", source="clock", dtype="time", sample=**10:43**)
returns **3:31**
